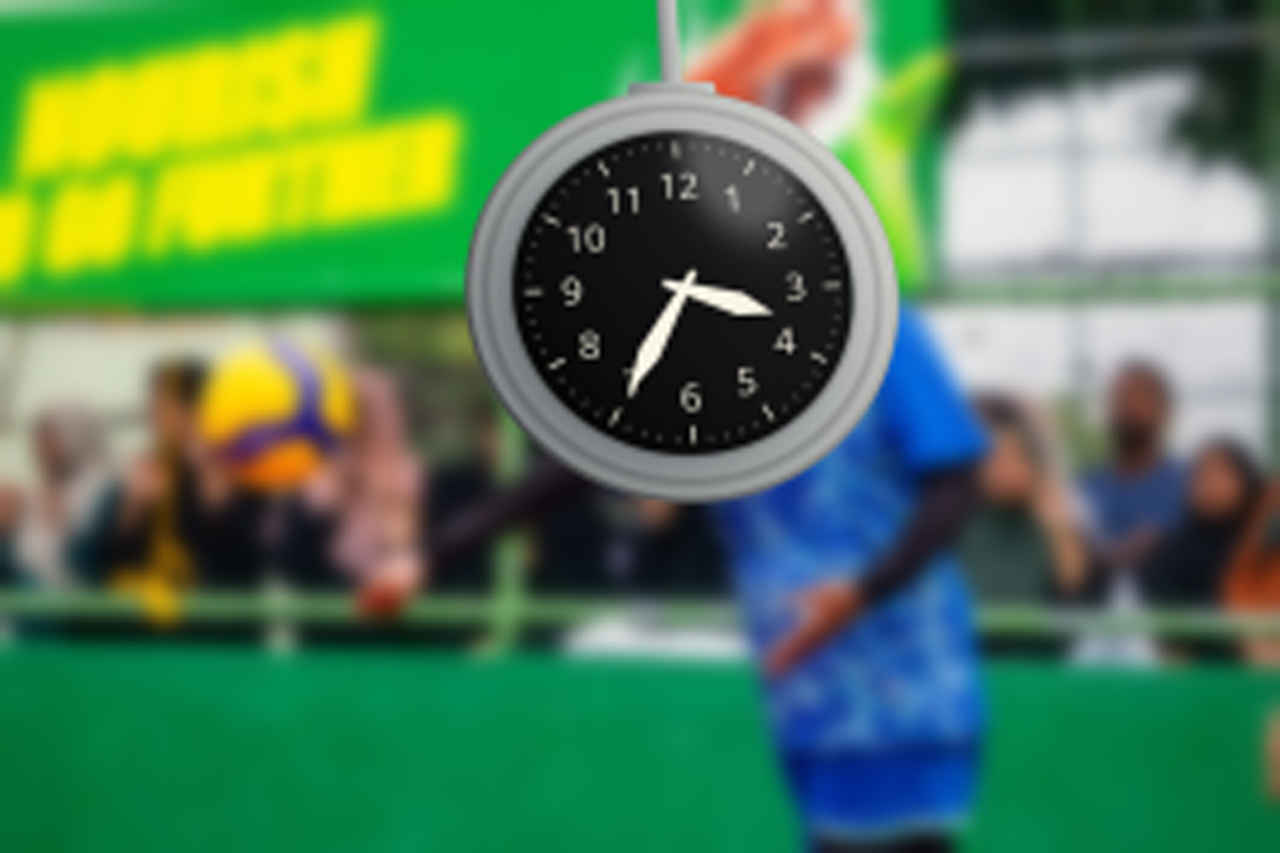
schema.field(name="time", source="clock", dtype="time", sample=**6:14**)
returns **3:35**
